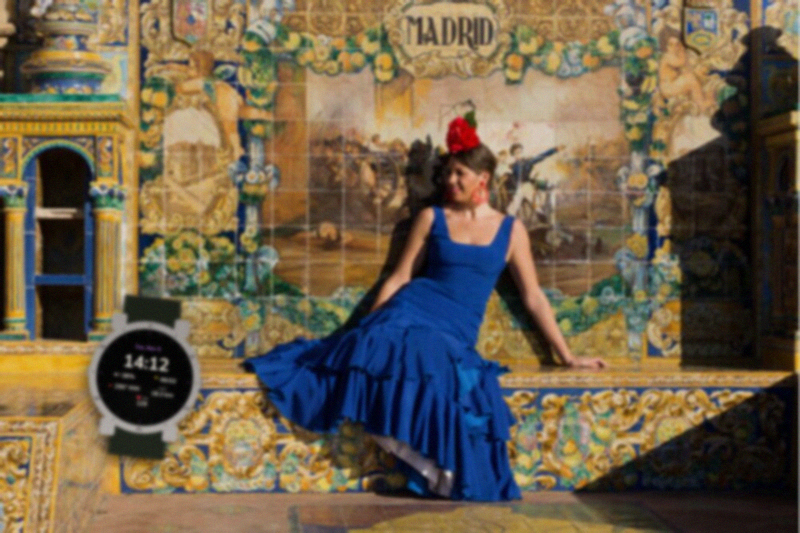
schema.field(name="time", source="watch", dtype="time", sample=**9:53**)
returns **14:12**
